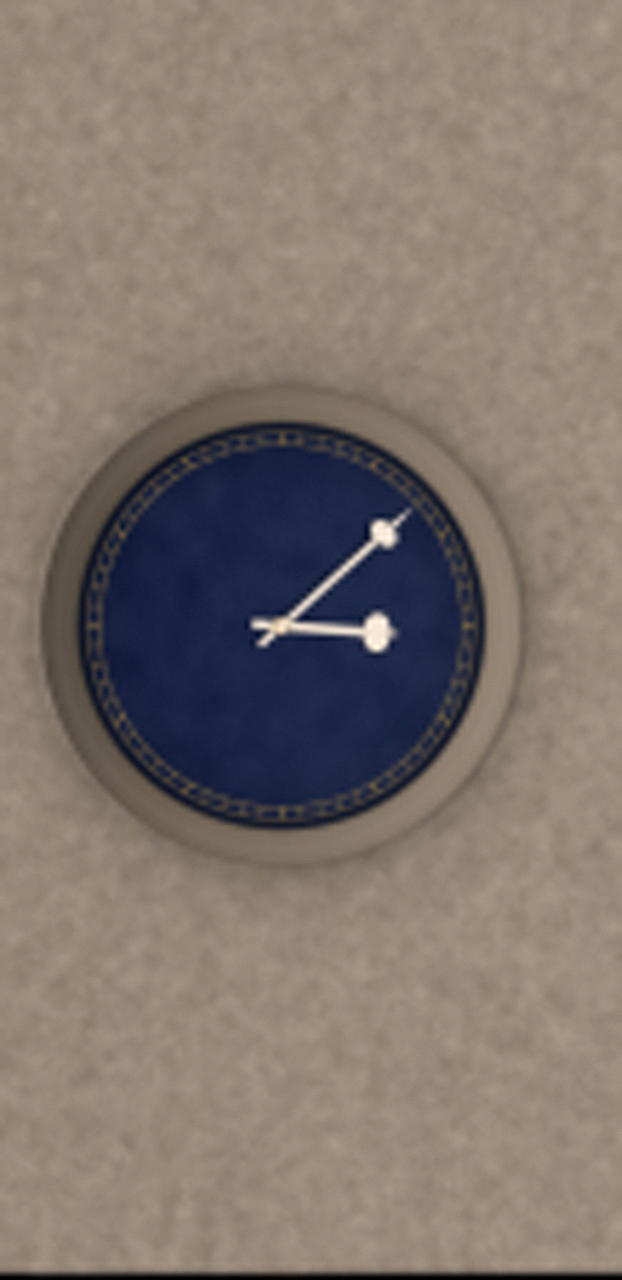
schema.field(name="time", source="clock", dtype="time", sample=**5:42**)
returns **3:08**
